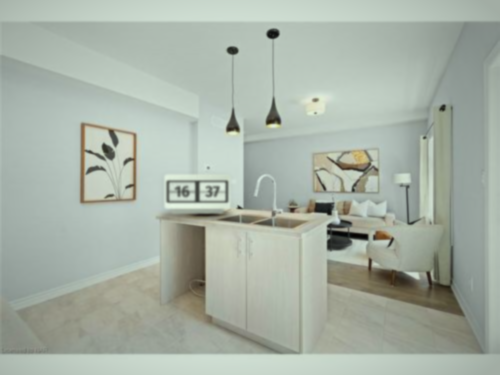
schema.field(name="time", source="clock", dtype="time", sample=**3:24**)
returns **16:37**
